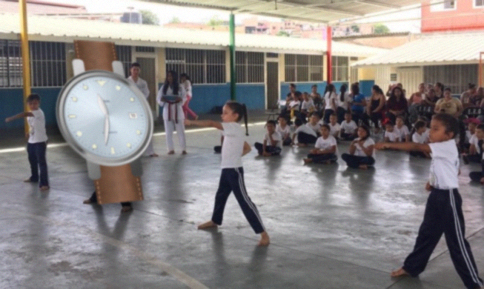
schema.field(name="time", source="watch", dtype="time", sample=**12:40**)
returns **11:32**
